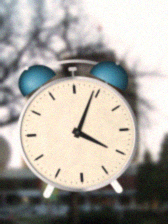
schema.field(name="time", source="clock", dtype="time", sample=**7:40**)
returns **4:04**
